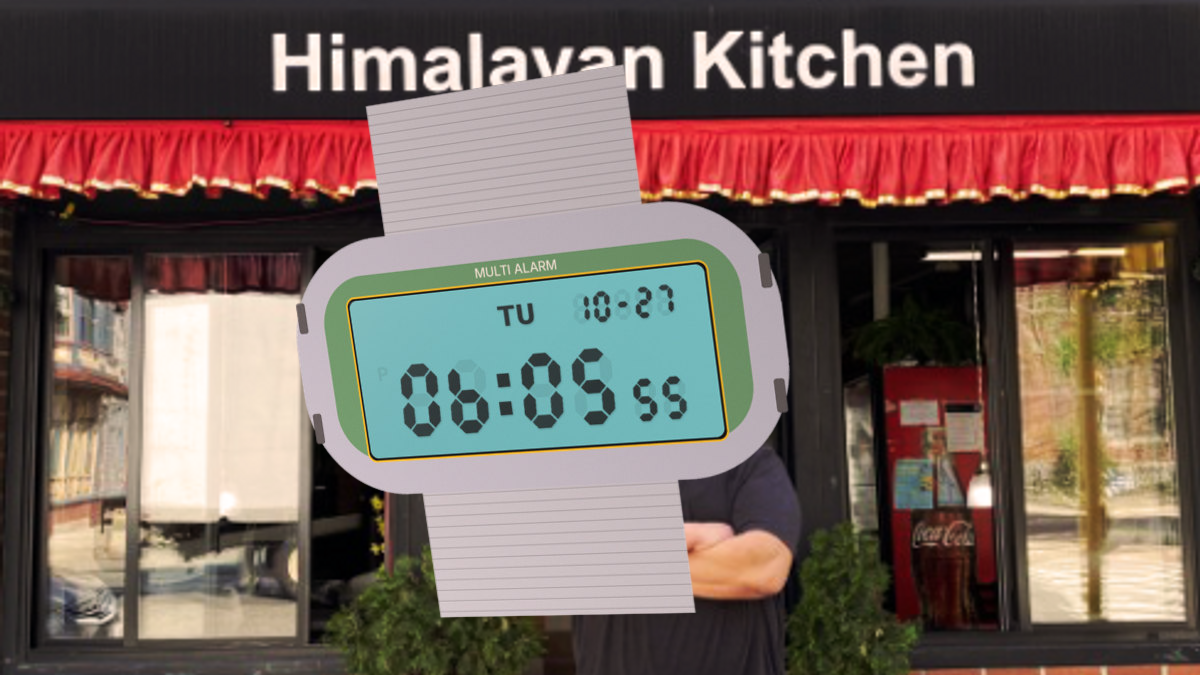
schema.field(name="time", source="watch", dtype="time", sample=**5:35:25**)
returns **6:05:55**
